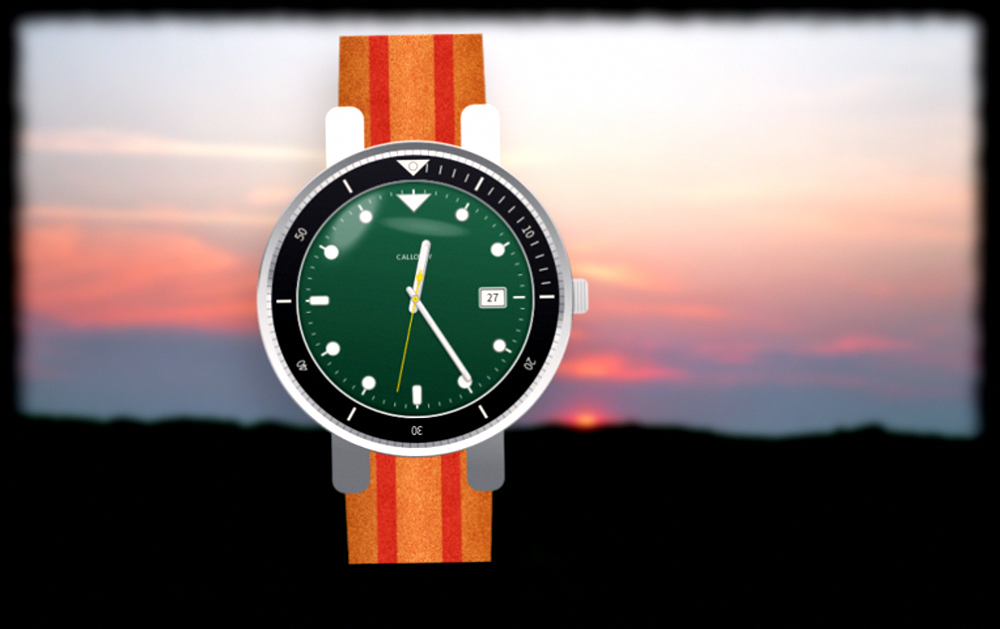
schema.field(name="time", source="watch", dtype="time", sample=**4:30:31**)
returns **12:24:32**
